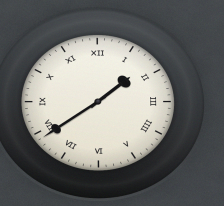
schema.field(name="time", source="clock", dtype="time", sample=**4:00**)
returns **1:39**
